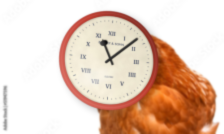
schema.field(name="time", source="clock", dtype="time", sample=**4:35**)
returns **11:08**
